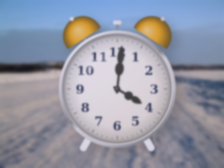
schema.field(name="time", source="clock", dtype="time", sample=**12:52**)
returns **4:01**
